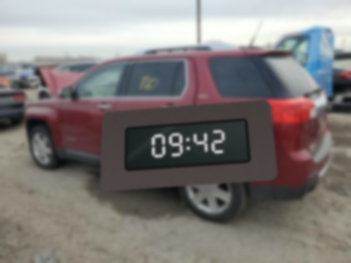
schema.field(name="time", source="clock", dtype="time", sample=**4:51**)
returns **9:42**
